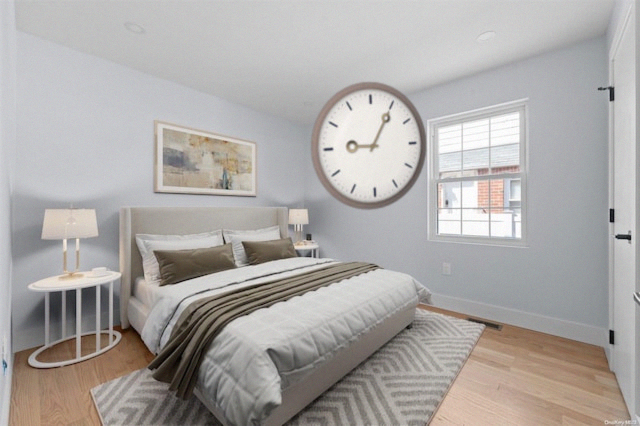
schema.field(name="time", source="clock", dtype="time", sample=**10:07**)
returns **9:05**
